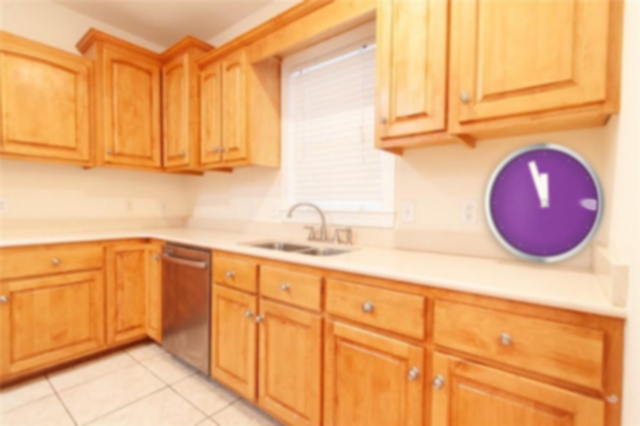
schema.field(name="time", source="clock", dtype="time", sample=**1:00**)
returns **11:57**
